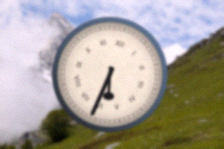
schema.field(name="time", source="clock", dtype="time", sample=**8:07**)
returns **5:31**
